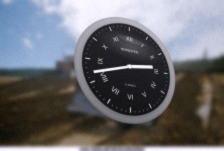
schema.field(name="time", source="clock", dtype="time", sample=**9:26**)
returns **2:42**
